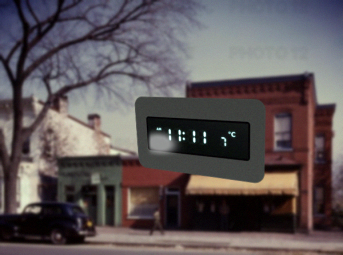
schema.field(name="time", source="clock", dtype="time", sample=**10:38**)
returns **11:11**
